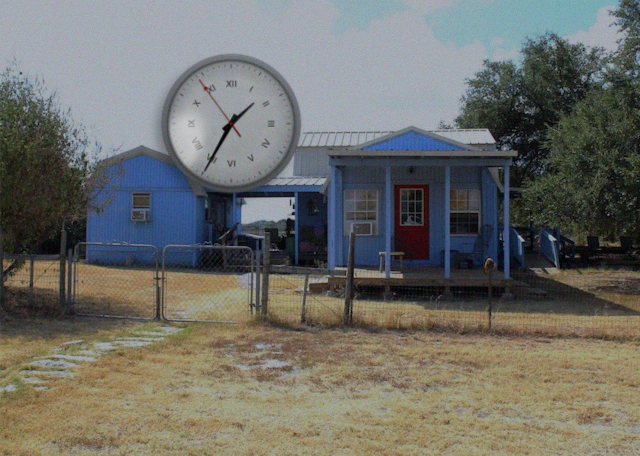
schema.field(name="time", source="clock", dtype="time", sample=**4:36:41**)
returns **1:34:54**
